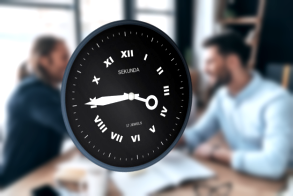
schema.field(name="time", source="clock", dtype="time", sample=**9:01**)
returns **3:45**
